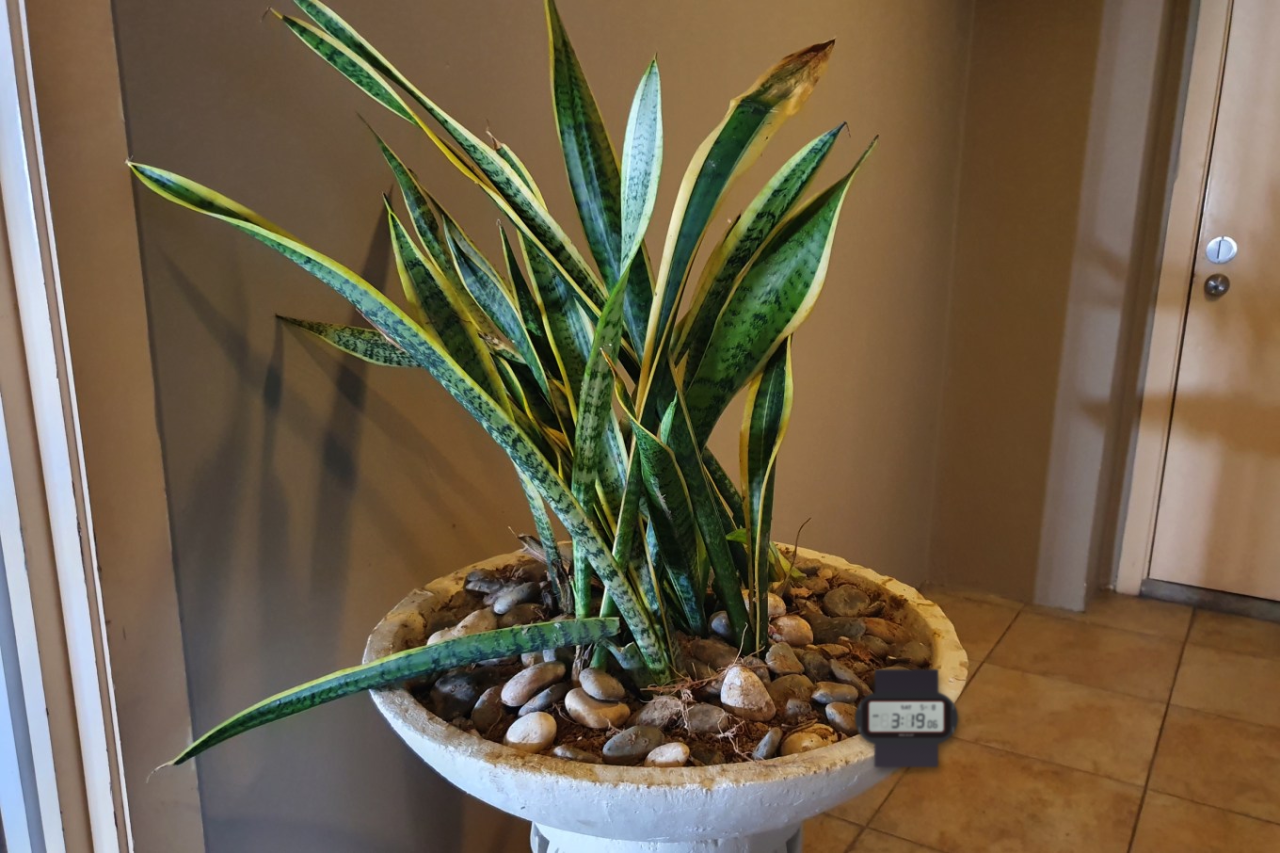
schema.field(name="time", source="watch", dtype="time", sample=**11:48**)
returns **3:19**
